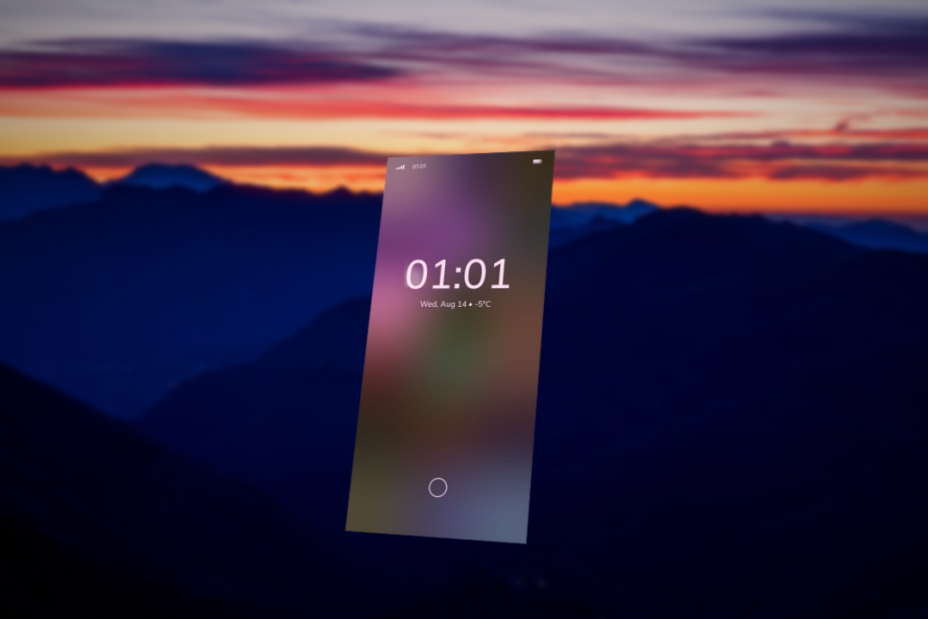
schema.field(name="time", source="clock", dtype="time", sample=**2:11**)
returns **1:01**
